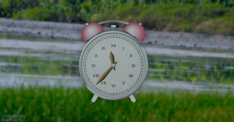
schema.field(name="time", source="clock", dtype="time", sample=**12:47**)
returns **11:37**
